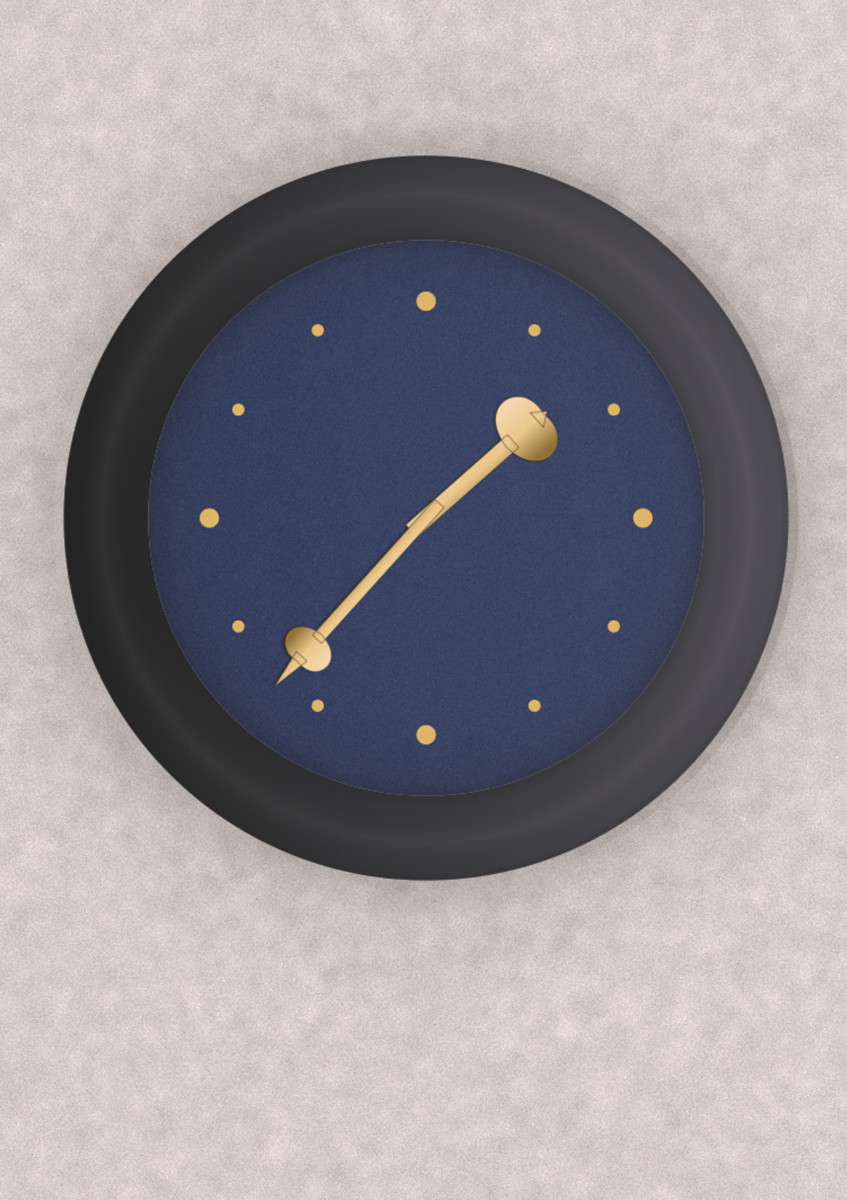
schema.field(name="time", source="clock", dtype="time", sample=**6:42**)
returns **1:37**
